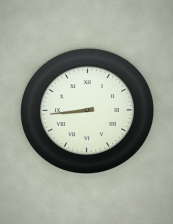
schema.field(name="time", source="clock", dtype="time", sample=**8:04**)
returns **8:44**
